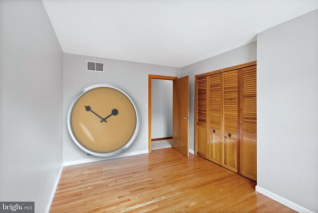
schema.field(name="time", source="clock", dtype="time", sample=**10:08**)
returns **1:51**
